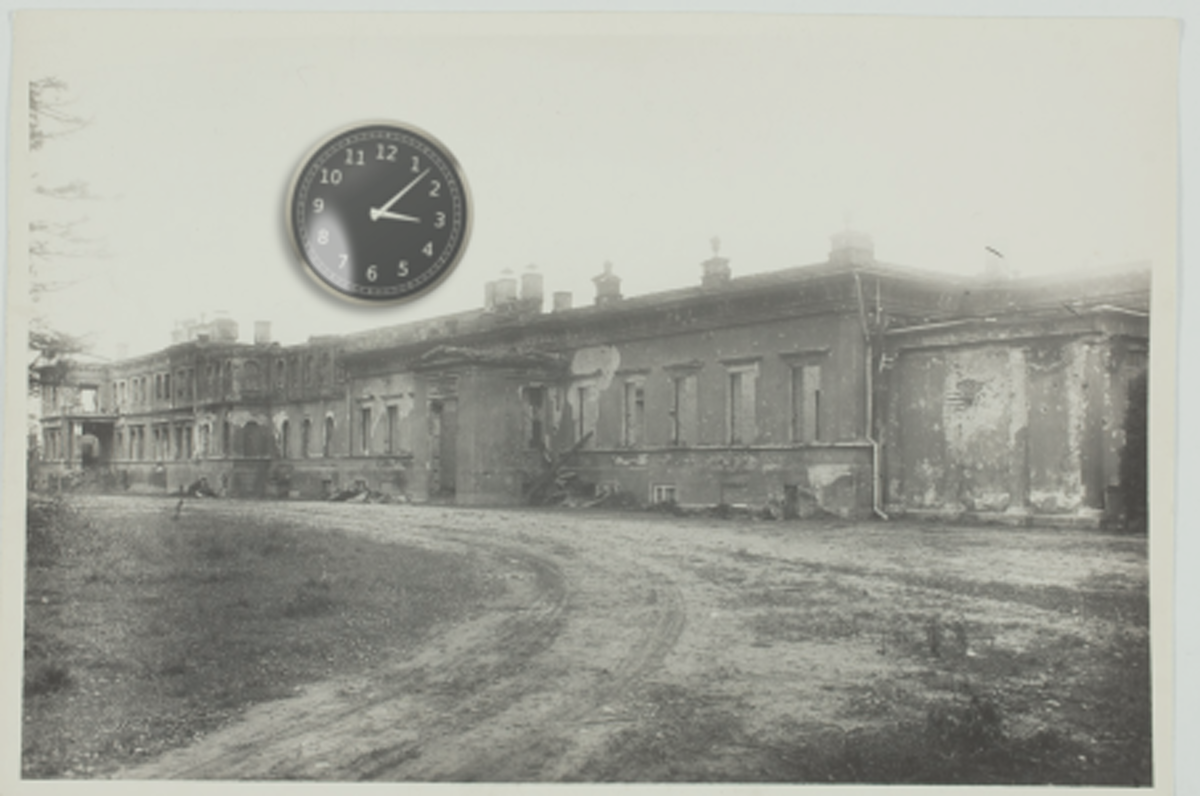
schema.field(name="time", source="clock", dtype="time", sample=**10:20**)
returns **3:07**
